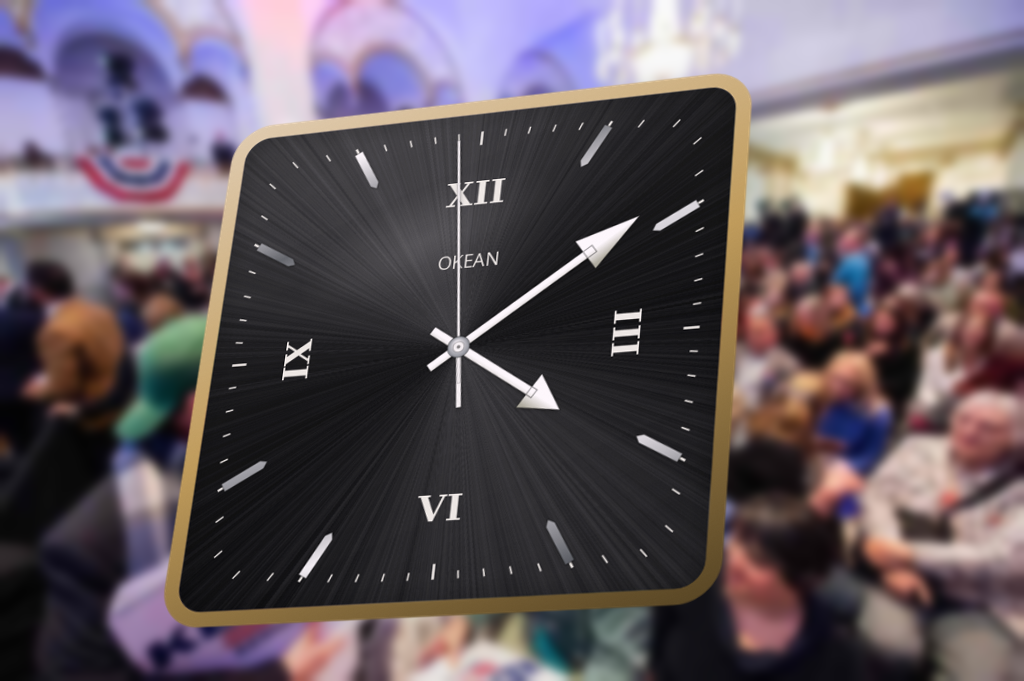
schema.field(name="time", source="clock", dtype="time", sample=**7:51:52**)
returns **4:08:59**
